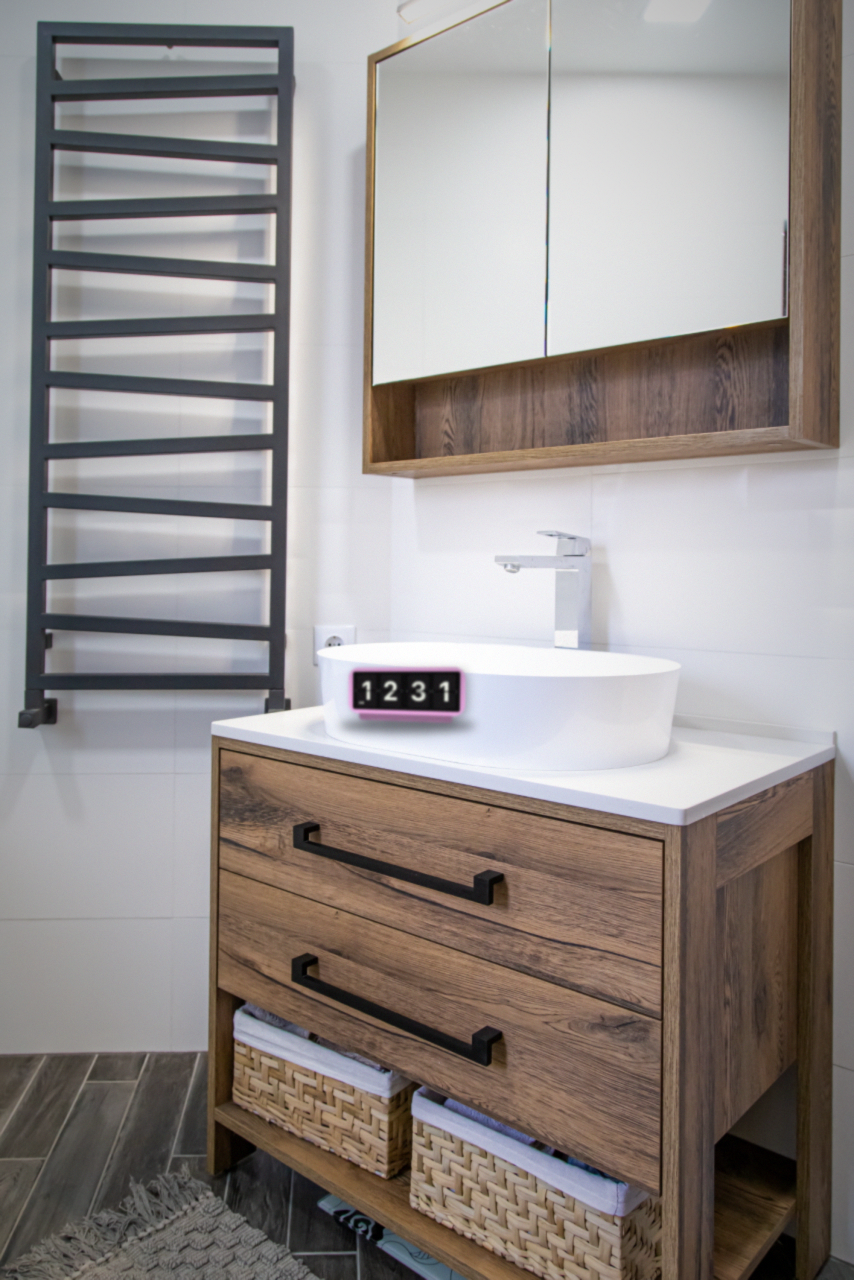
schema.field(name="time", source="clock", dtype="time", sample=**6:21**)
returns **12:31**
